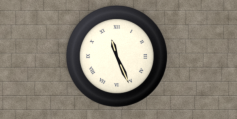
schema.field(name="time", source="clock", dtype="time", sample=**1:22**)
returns **11:26**
